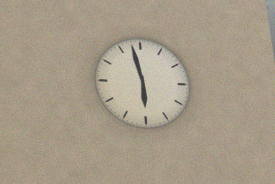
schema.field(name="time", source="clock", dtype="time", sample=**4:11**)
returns **5:58**
